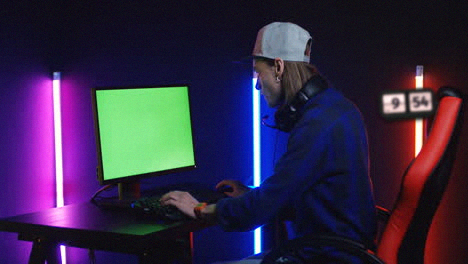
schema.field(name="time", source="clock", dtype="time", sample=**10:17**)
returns **9:54**
